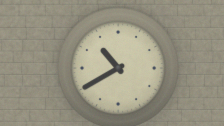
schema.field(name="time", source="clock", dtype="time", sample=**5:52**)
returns **10:40**
